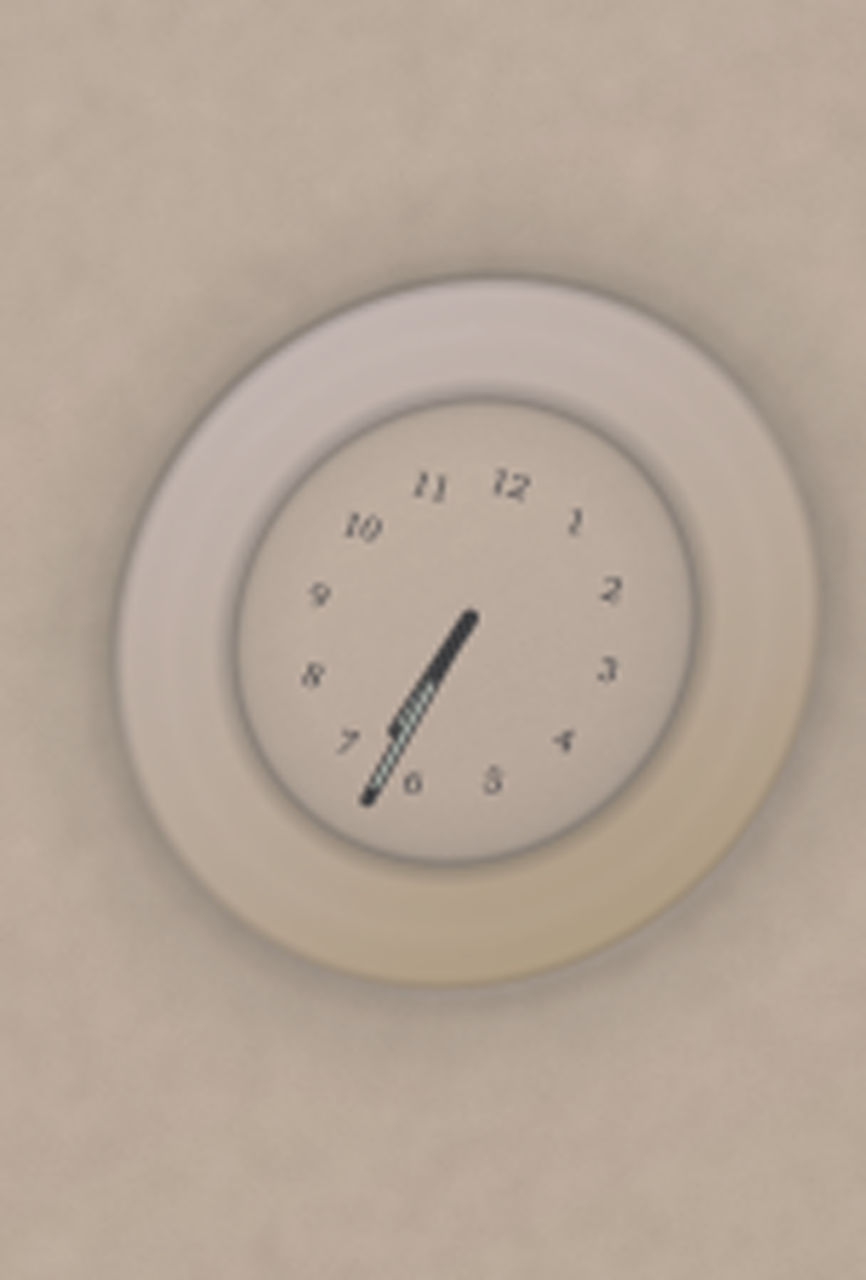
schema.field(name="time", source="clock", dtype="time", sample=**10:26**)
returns **6:32**
